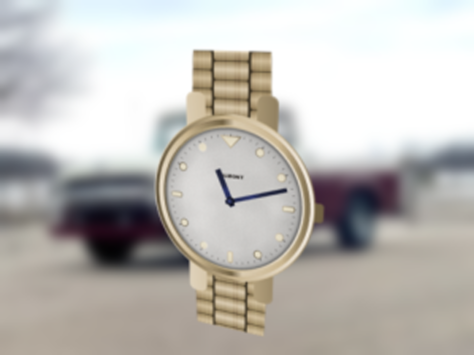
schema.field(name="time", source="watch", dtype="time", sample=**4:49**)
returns **11:12**
